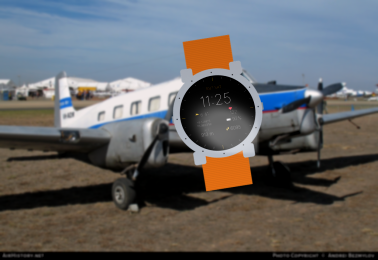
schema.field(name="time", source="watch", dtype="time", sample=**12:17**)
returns **11:25**
